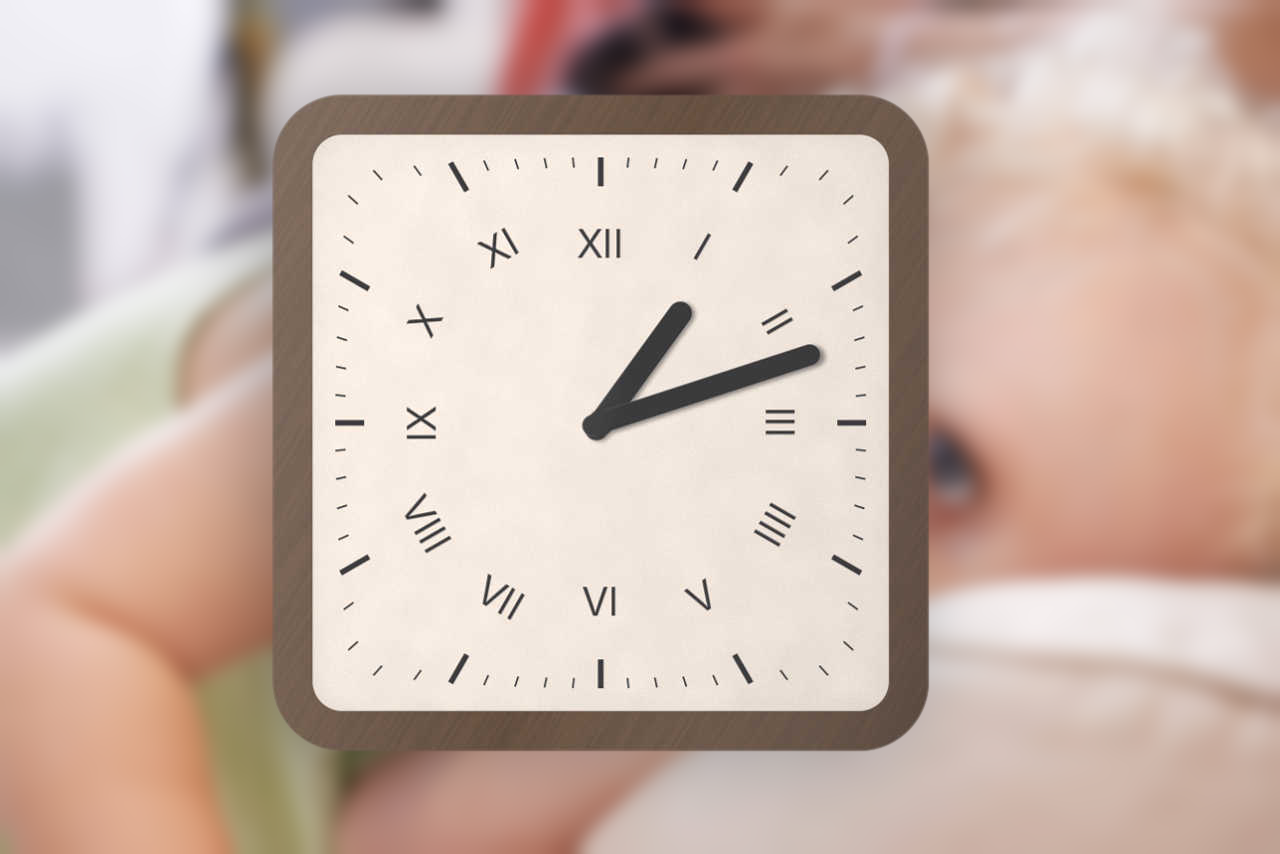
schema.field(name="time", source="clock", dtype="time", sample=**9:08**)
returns **1:12**
